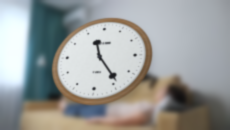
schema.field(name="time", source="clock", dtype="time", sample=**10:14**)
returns **11:24**
